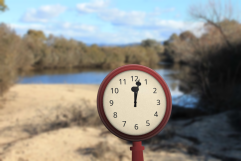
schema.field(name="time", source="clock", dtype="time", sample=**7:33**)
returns **12:02**
